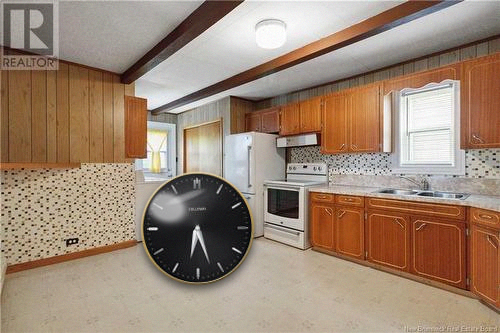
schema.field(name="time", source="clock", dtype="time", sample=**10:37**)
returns **6:27**
